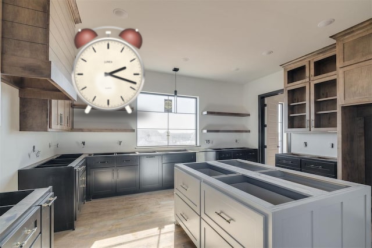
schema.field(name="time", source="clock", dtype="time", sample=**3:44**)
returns **2:18**
